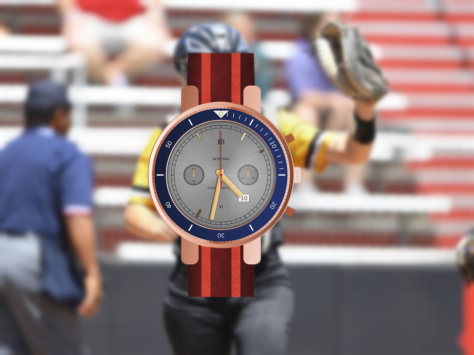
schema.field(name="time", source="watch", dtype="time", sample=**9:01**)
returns **4:32**
